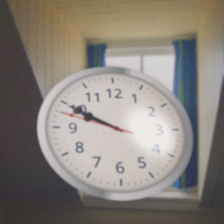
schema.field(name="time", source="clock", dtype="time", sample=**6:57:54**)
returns **9:49:48**
